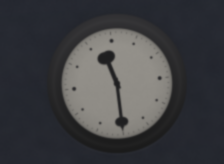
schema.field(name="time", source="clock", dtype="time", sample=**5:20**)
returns **11:30**
